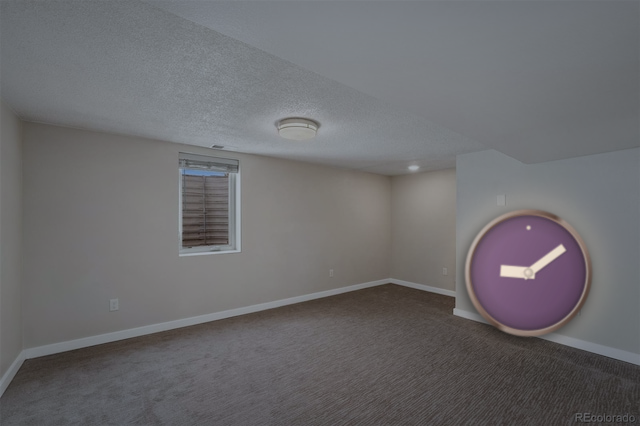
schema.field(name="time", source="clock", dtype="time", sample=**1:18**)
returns **9:09**
